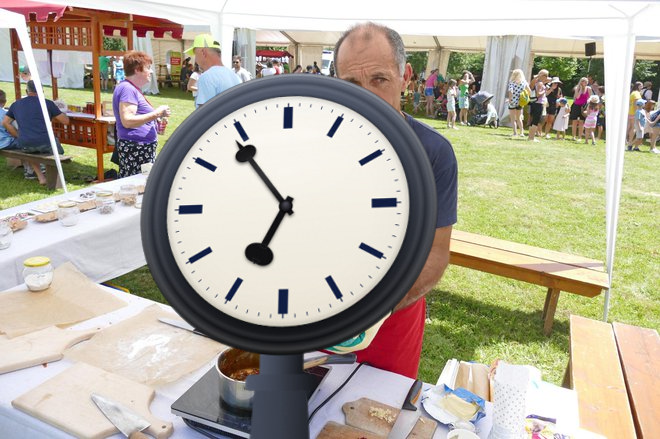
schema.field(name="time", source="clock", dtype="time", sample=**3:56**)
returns **6:54**
